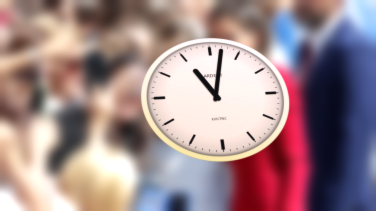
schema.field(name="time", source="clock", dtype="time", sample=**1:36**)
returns **11:02**
